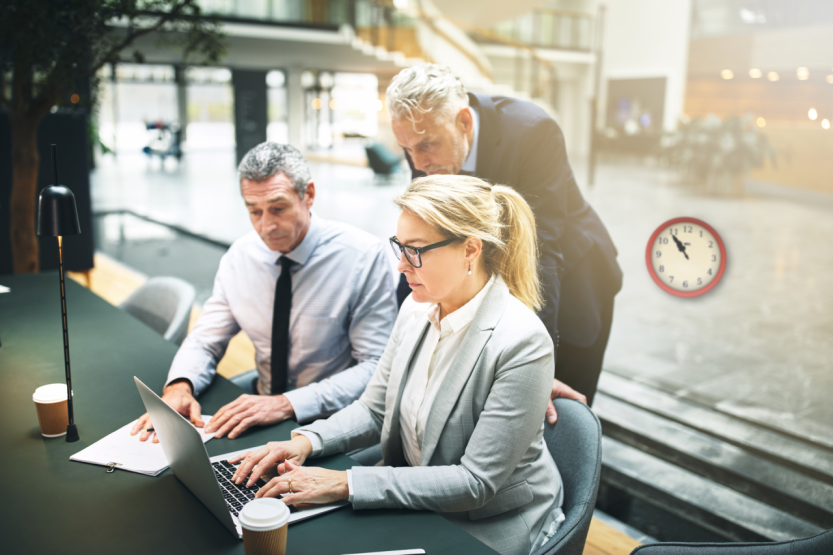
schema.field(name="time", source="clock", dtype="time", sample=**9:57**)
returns **10:54**
